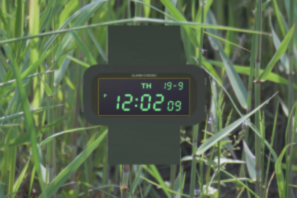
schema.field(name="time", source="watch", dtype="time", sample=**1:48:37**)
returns **12:02:09**
